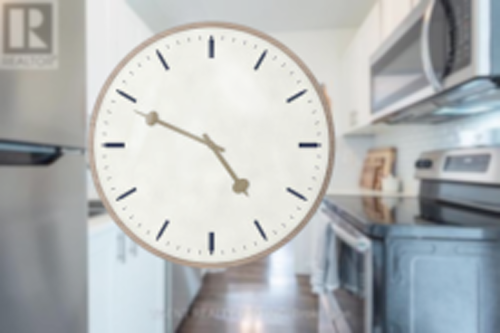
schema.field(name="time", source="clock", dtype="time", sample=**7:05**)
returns **4:49**
